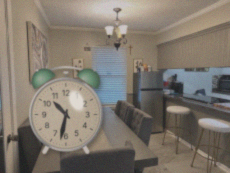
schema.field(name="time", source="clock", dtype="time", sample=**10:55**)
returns **10:32**
